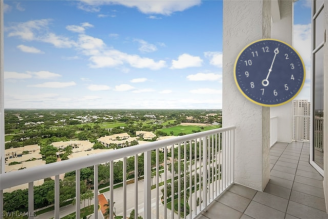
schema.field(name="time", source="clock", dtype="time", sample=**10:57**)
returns **7:05**
